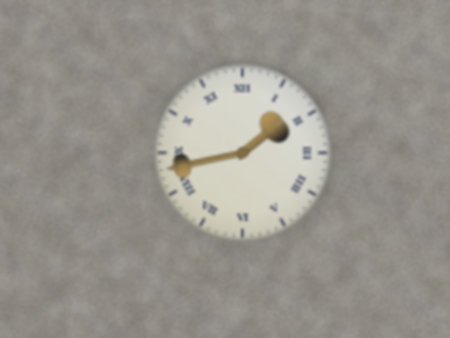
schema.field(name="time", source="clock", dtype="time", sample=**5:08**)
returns **1:43**
